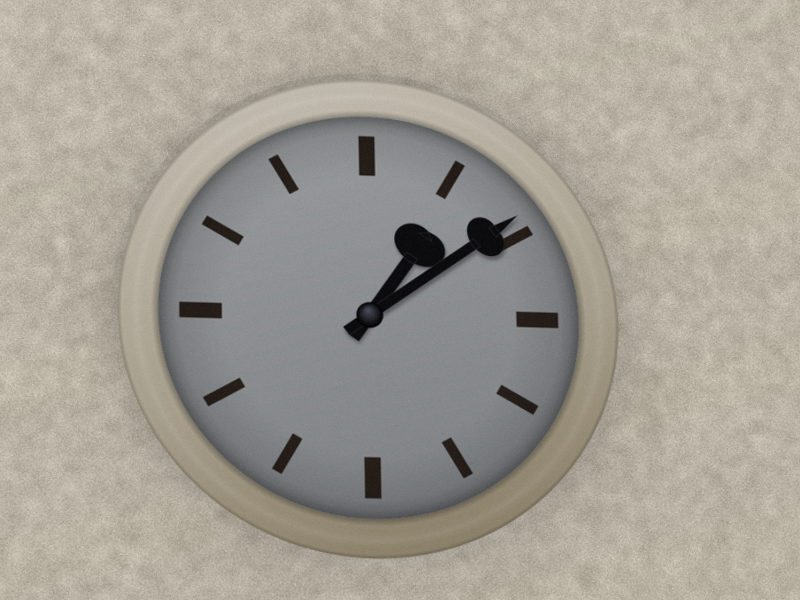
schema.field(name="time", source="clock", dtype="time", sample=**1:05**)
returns **1:09**
